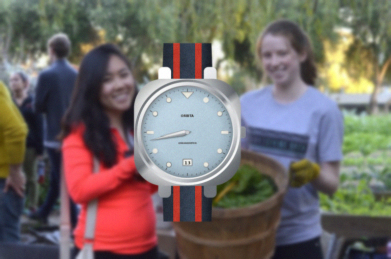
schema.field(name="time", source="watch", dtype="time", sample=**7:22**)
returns **8:43**
